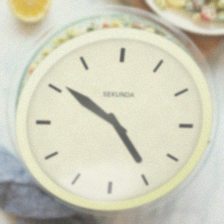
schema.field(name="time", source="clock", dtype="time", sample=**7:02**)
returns **4:51**
